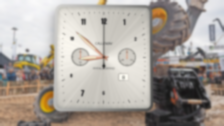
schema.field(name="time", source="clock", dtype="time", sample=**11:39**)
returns **8:52**
